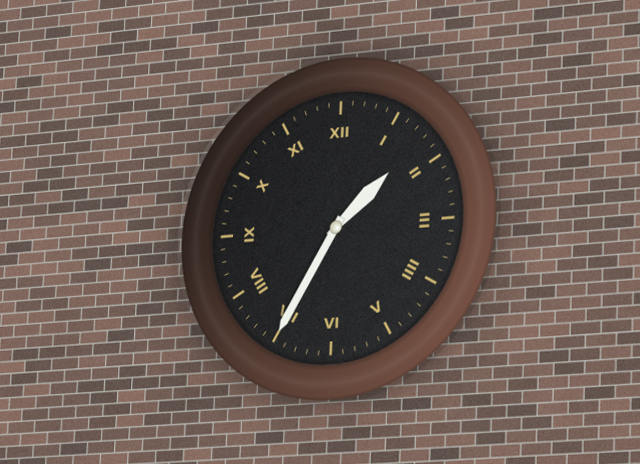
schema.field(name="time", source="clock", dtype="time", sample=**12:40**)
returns **1:35**
